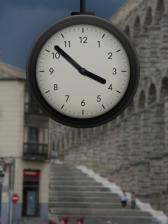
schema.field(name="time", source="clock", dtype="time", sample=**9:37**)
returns **3:52**
